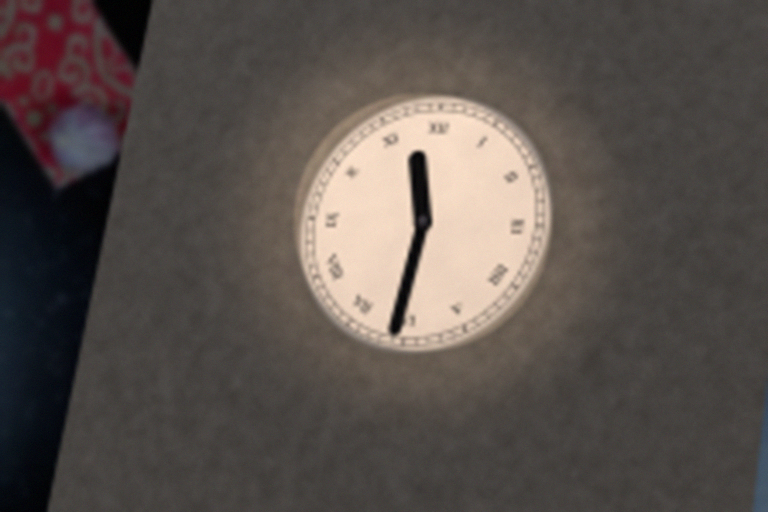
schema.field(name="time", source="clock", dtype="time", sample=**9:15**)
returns **11:31**
